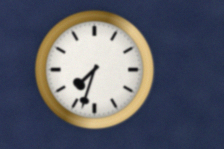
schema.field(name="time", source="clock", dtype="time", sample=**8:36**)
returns **7:33**
